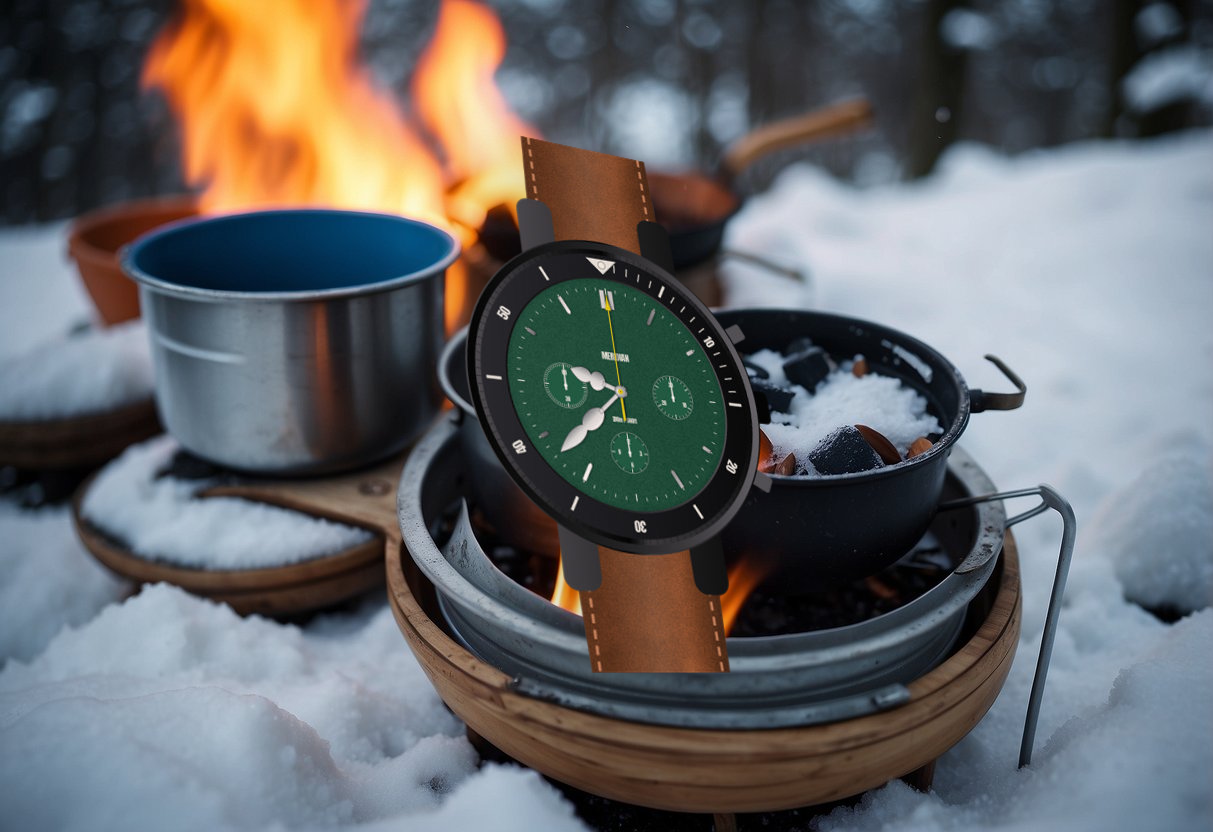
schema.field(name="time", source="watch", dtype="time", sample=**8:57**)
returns **9:38**
